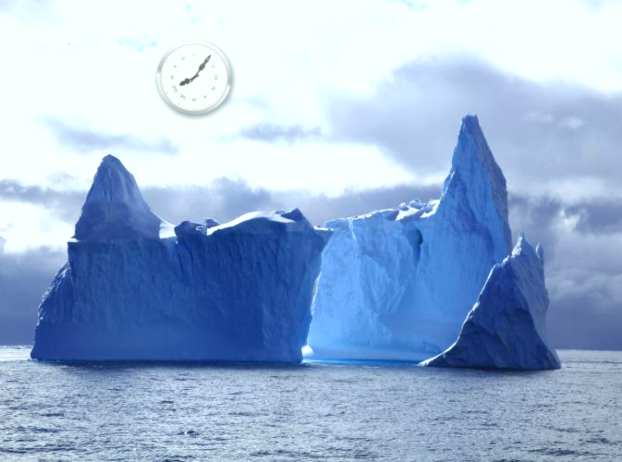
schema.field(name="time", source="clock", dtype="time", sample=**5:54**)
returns **8:06**
